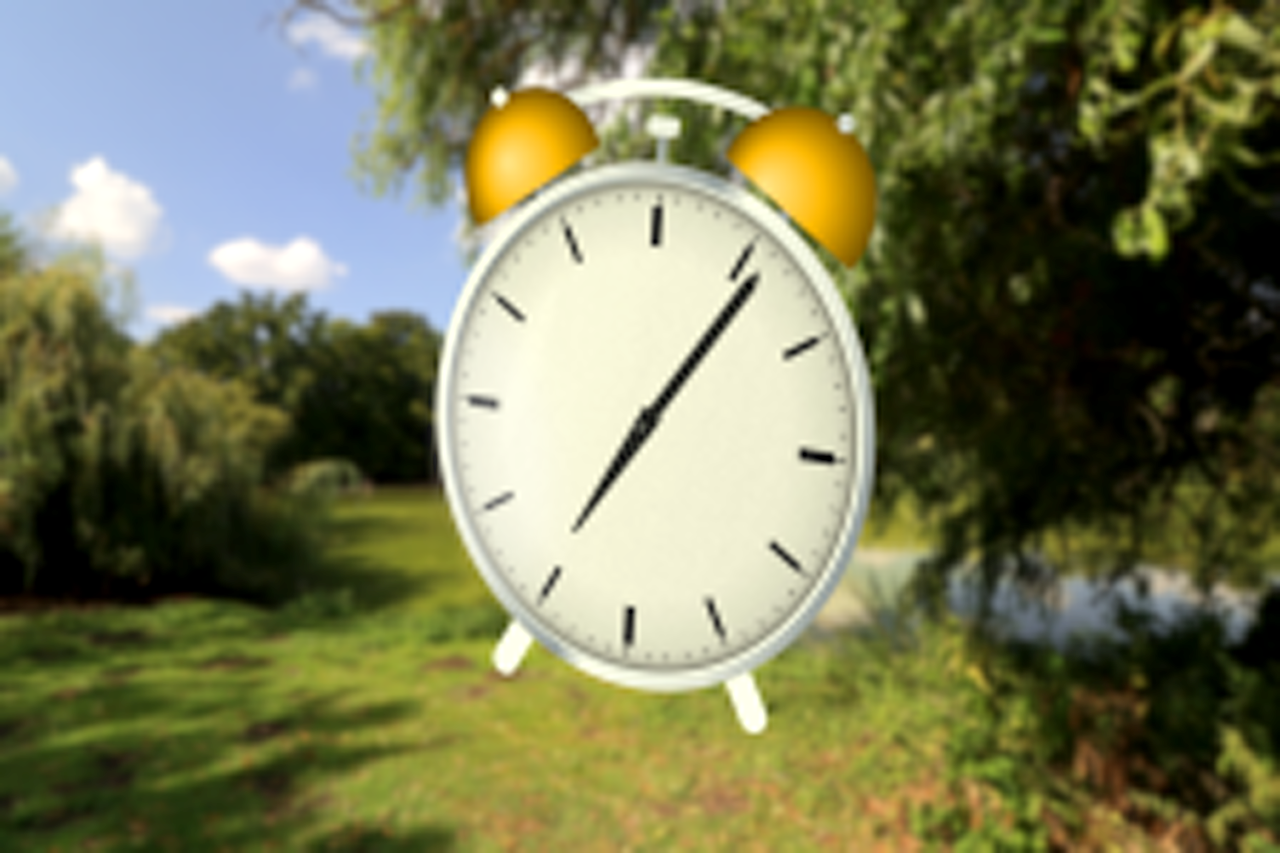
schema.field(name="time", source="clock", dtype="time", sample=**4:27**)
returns **7:06**
